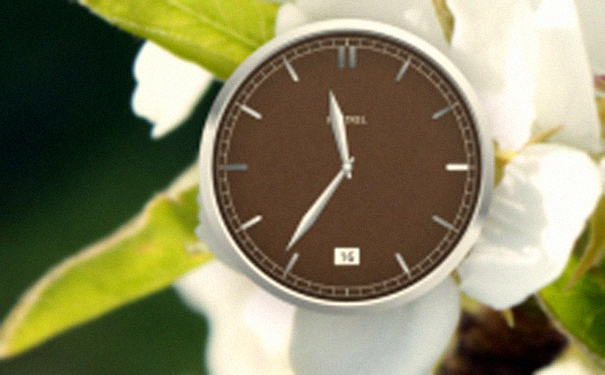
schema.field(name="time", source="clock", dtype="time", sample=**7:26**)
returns **11:36**
